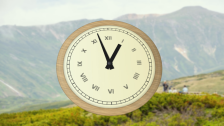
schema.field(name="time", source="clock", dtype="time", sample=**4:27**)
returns **12:57**
